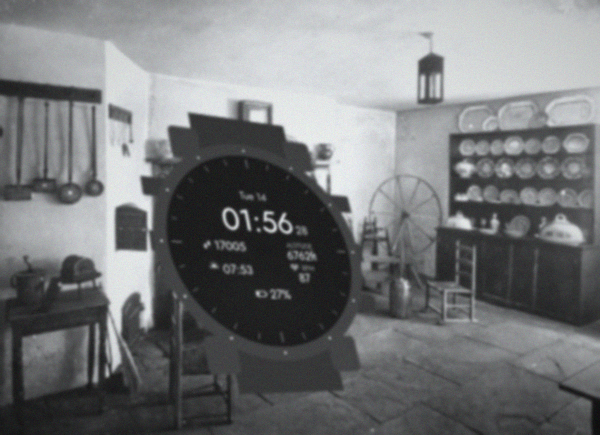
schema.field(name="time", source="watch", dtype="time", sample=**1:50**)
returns **1:56**
